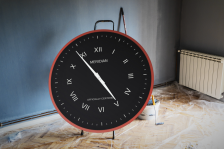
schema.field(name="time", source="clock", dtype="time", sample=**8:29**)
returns **4:54**
